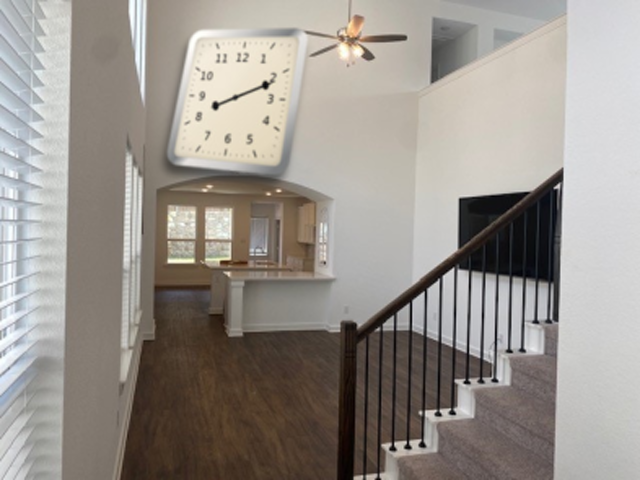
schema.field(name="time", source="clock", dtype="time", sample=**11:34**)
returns **8:11**
